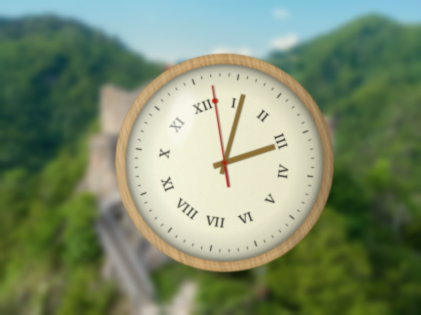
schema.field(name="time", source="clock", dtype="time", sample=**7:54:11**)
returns **3:06:02**
